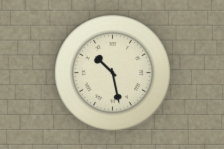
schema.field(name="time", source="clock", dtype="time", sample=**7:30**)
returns **10:28**
